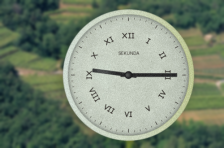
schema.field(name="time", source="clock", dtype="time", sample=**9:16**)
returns **9:15**
